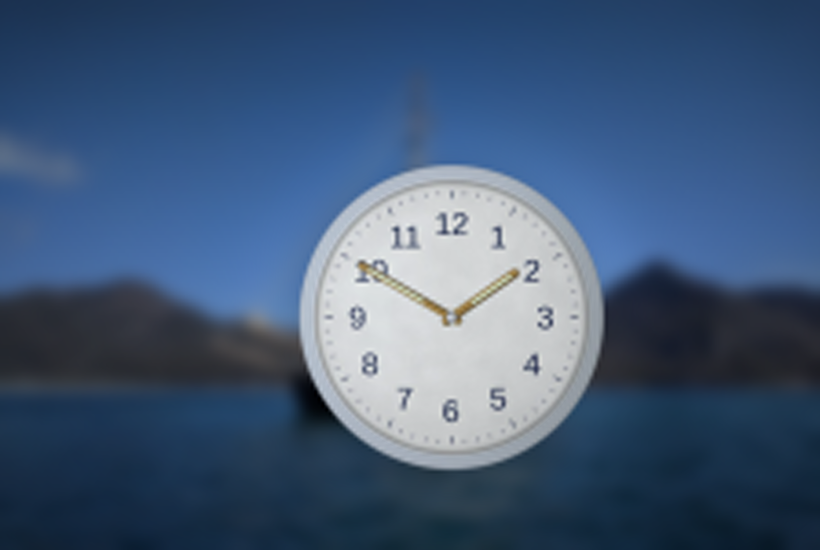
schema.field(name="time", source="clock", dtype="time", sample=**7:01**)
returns **1:50**
